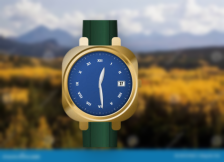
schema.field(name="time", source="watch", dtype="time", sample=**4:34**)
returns **12:29**
